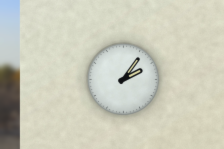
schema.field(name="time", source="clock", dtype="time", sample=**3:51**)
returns **2:06**
